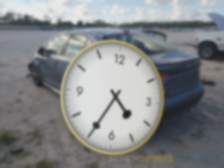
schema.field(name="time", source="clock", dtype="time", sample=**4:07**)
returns **4:35**
